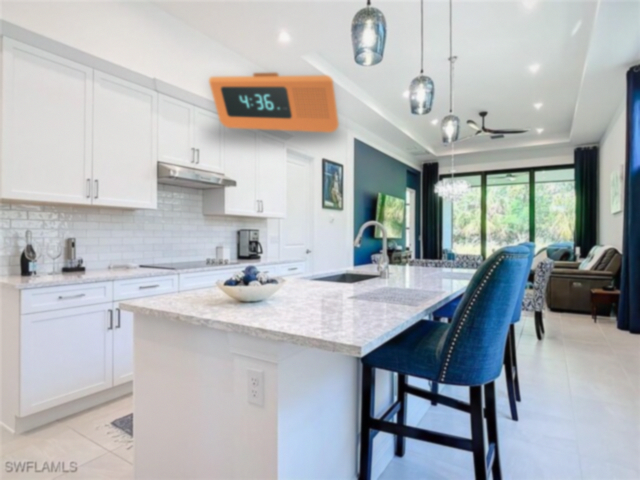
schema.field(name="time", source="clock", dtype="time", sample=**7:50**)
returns **4:36**
